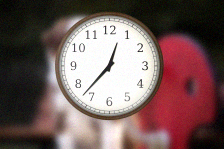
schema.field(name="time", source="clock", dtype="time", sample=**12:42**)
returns **12:37**
